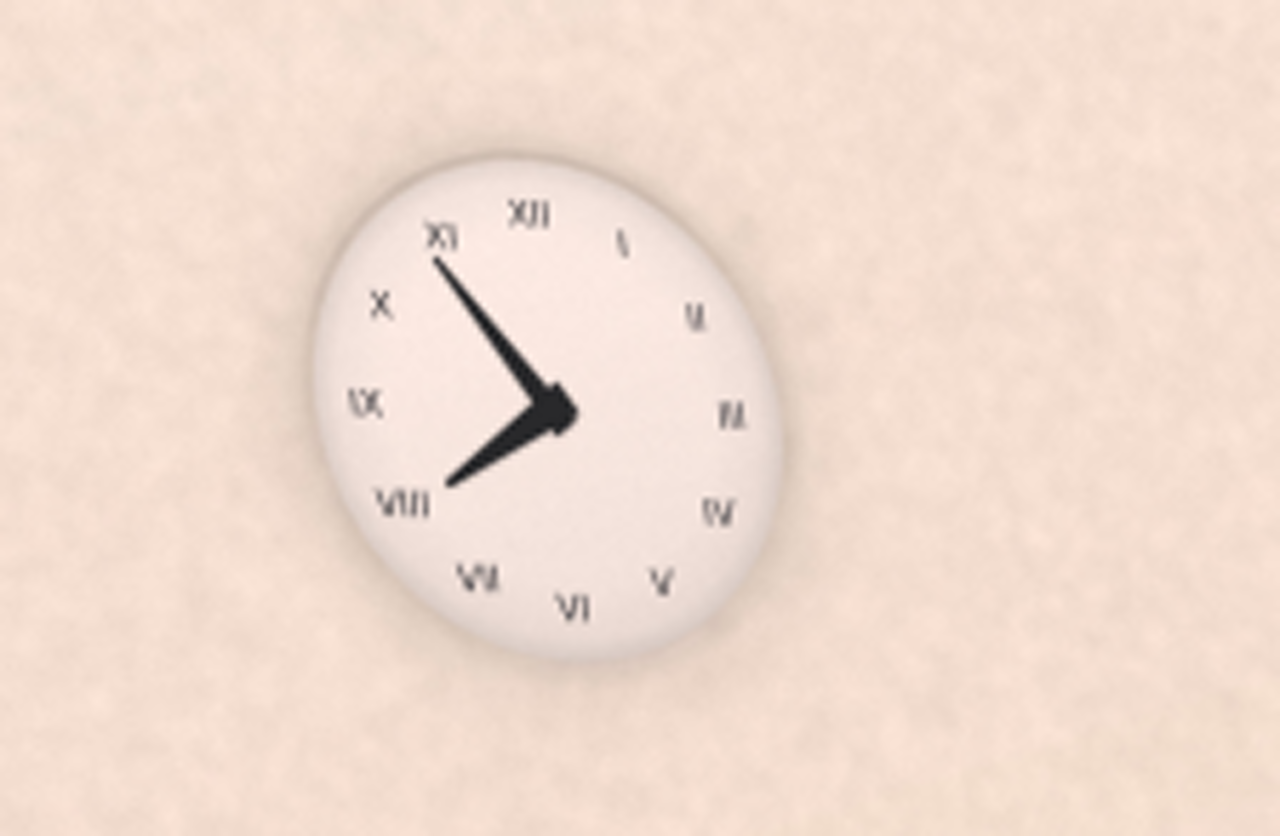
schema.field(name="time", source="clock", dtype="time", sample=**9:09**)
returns **7:54**
